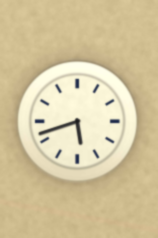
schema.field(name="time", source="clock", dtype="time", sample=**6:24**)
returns **5:42**
